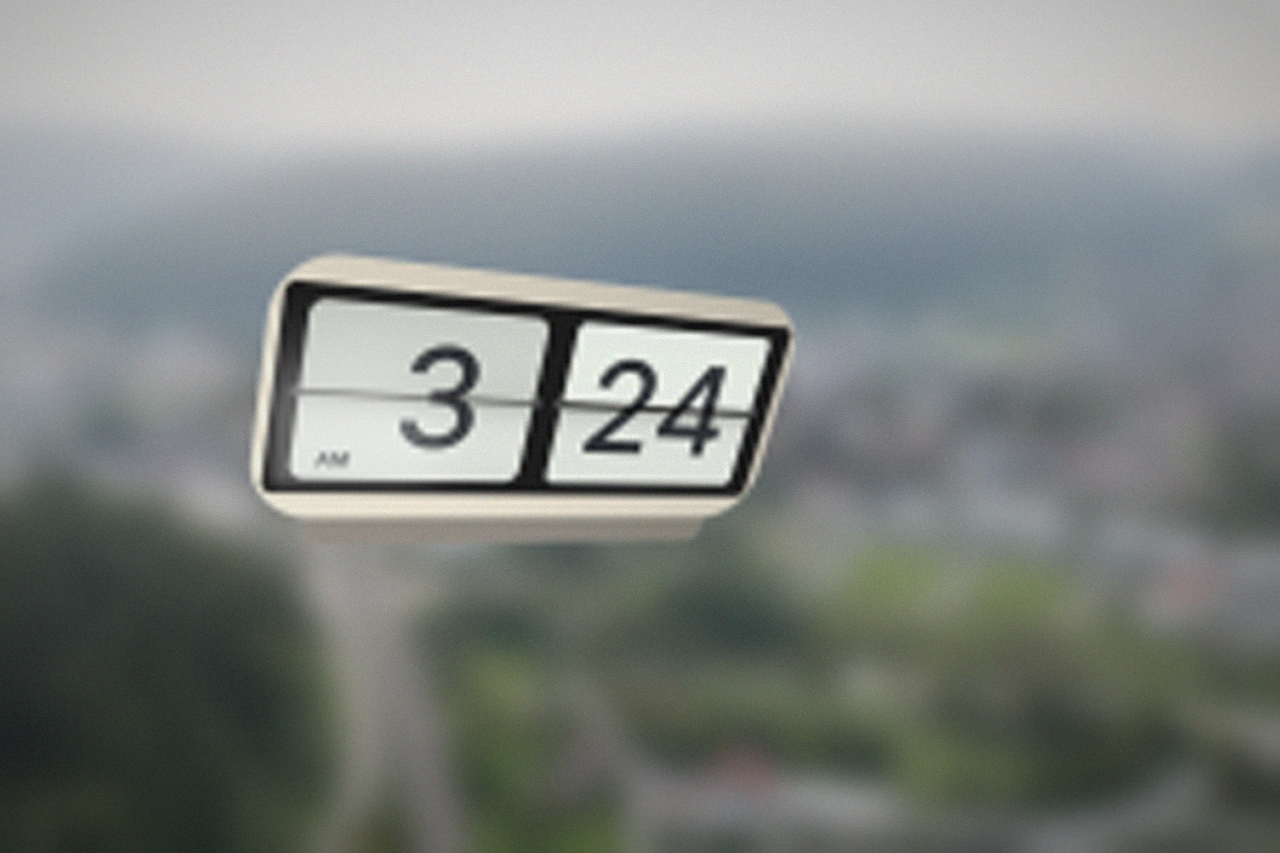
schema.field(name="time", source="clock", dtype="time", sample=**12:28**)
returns **3:24**
